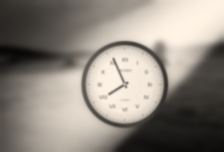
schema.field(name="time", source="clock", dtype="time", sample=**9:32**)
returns **7:56**
